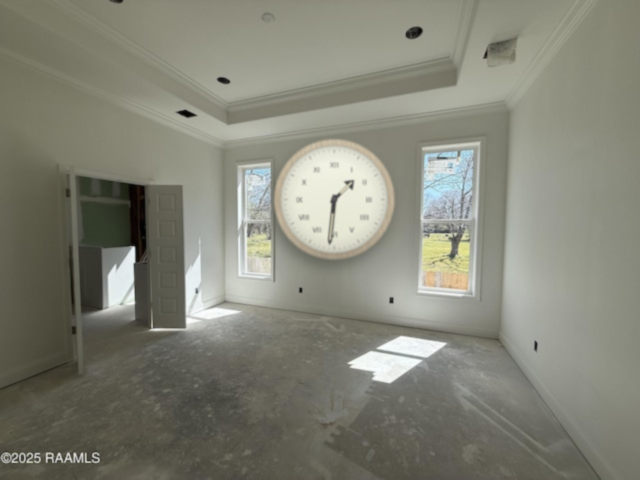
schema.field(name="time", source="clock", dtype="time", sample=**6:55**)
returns **1:31**
